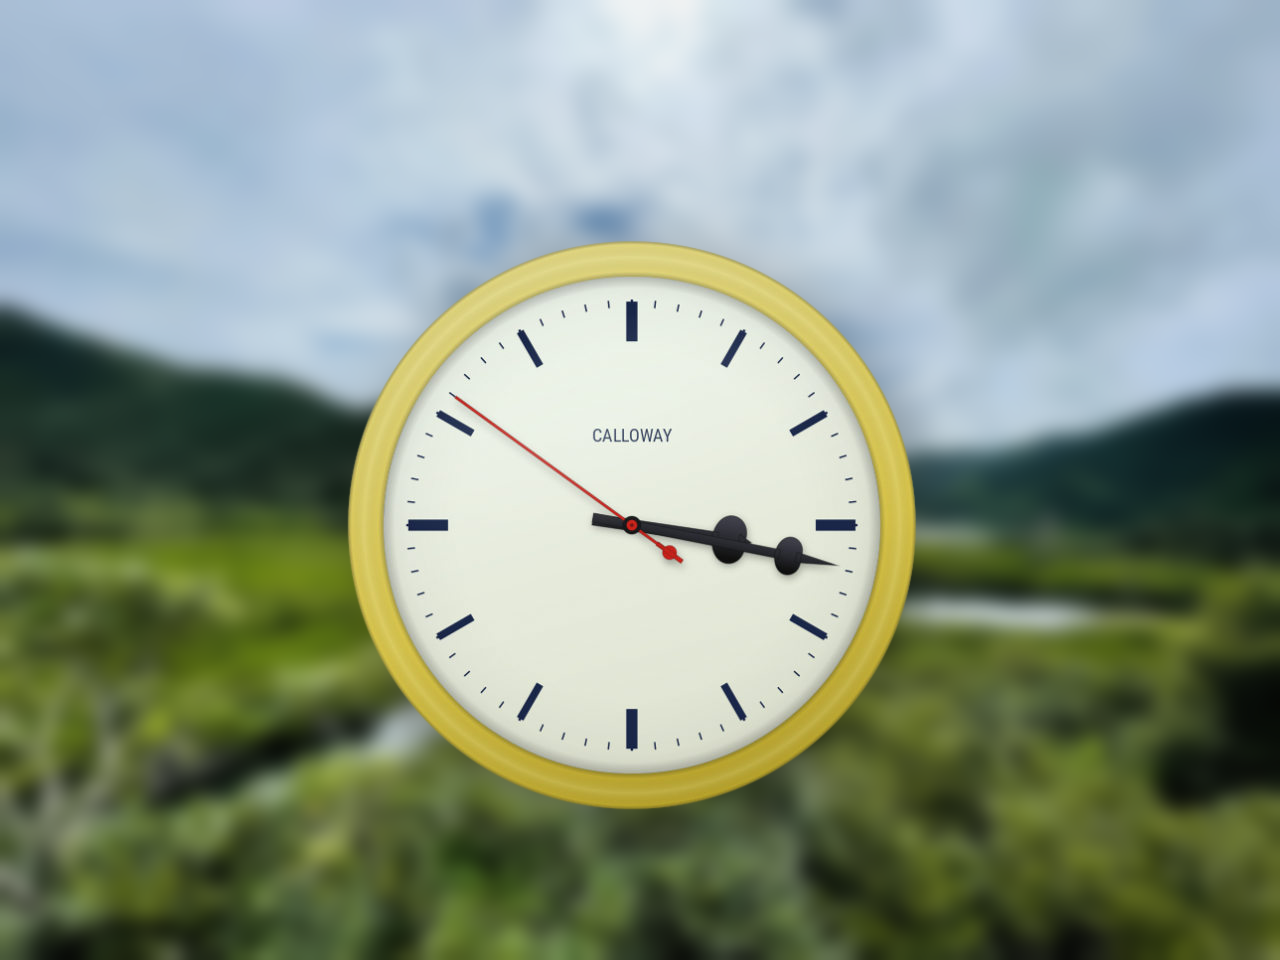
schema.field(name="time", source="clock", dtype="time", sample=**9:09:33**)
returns **3:16:51**
